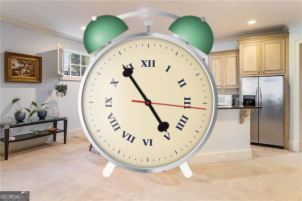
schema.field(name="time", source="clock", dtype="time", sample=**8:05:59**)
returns **4:54:16**
